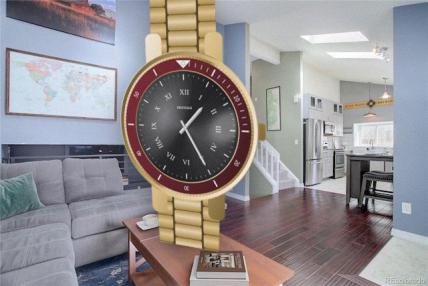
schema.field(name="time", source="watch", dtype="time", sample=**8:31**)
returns **1:25**
